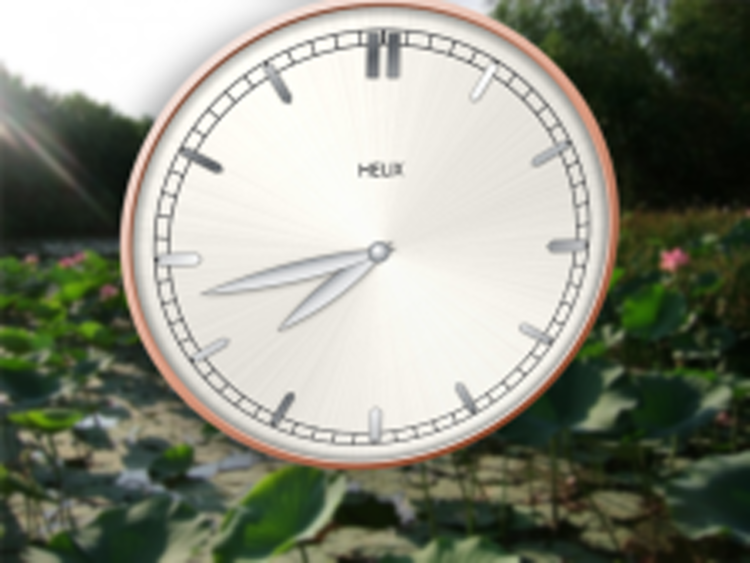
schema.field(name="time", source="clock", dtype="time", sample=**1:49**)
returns **7:43**
